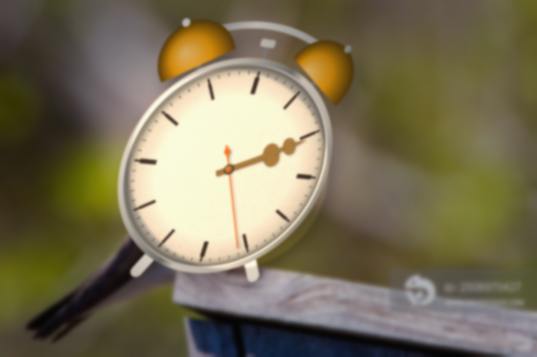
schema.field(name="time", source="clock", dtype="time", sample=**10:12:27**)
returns **2:10:26**
